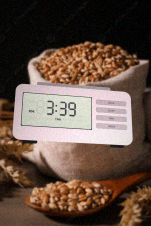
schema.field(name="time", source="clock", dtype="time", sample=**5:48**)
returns **3:39**
